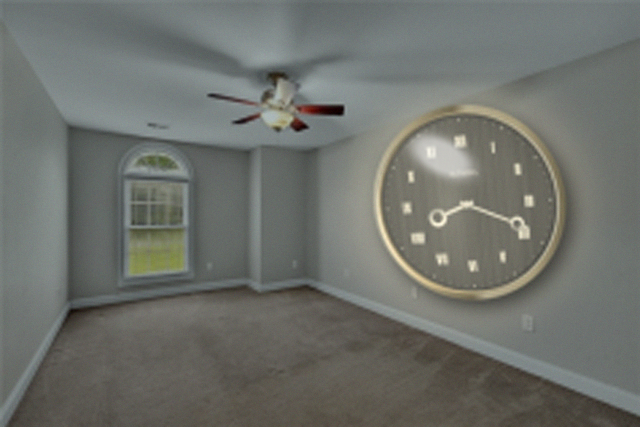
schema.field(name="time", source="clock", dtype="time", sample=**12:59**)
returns **8:19**
